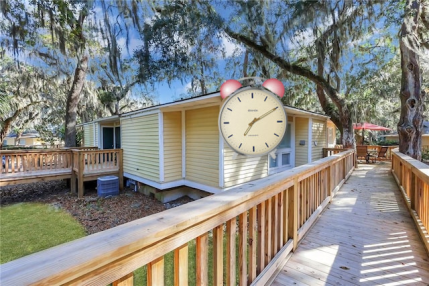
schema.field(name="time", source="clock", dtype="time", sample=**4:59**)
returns **7:10**
